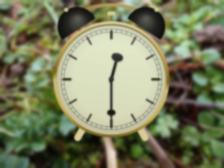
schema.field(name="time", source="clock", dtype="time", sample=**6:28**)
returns **12:30**
